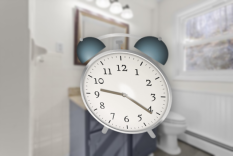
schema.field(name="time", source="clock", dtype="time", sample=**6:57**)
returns **9:21**
